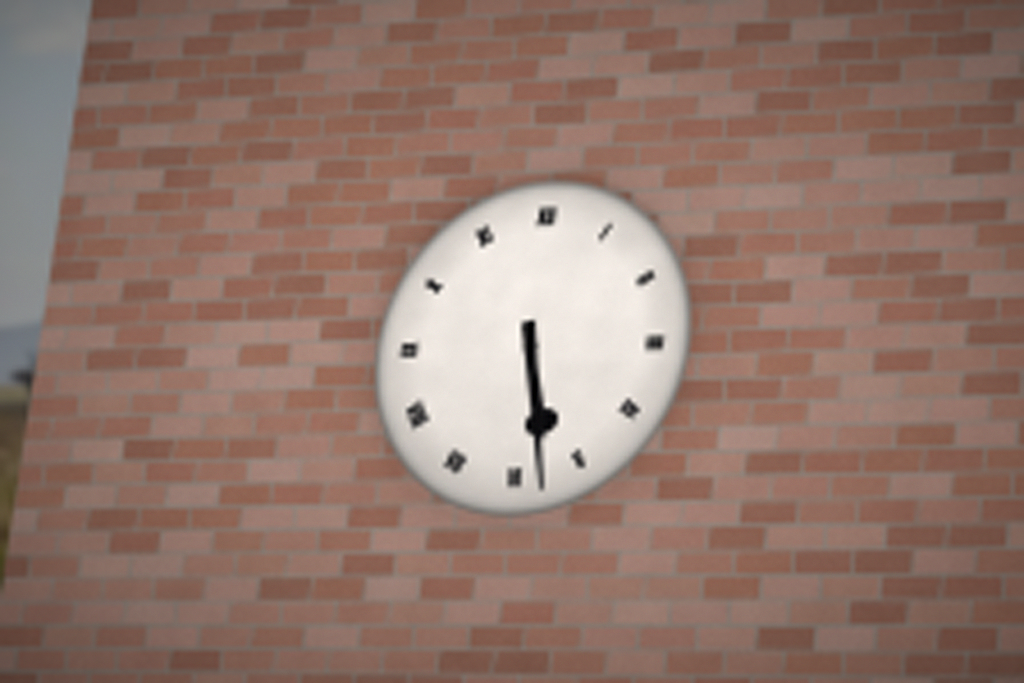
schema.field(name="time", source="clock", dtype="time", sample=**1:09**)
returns **5:28**
